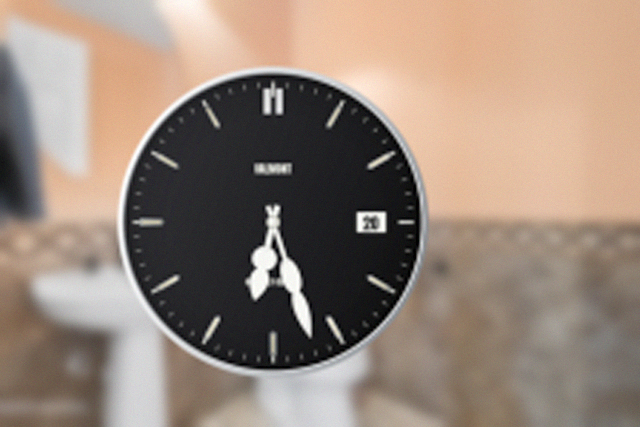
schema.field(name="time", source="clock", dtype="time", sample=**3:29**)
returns **6:27**
